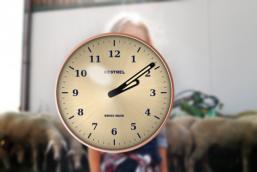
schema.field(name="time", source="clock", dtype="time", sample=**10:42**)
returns **2:09**
